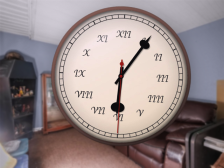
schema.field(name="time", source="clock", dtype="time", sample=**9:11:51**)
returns **6:05:30**
